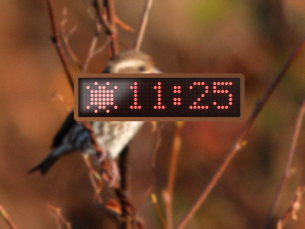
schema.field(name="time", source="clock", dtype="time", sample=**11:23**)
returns **11:25**
